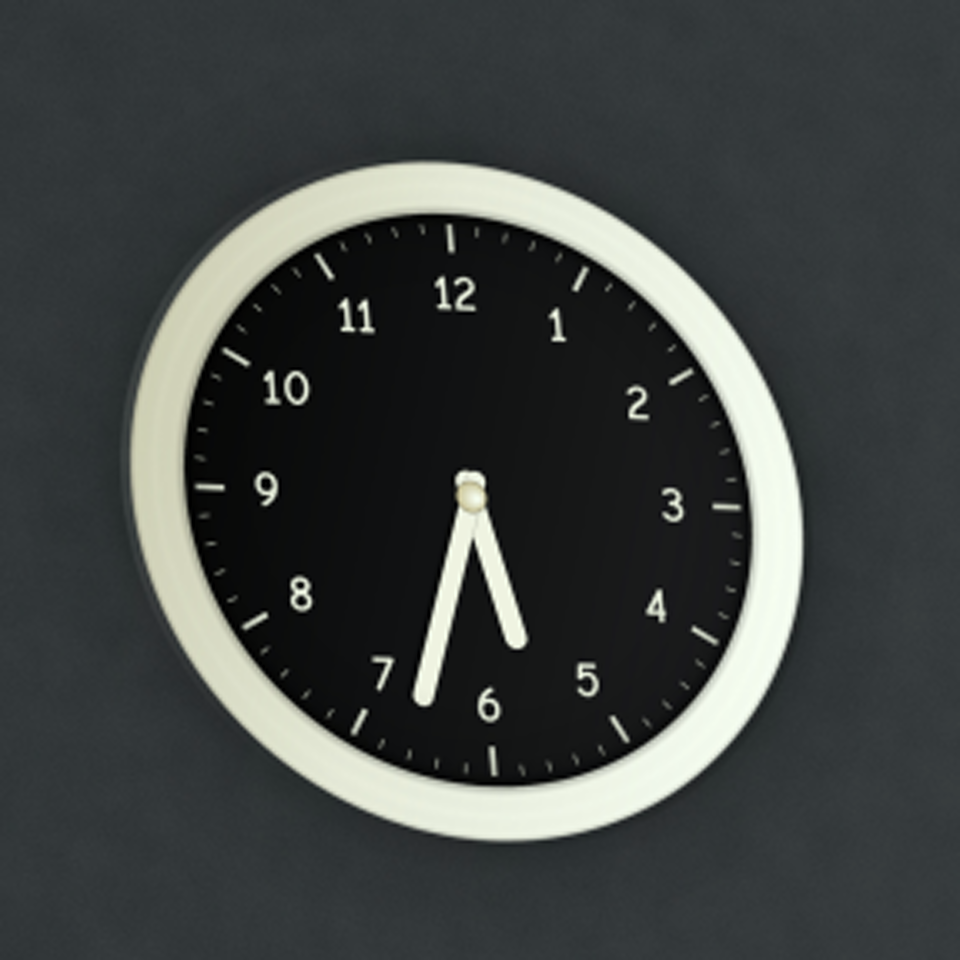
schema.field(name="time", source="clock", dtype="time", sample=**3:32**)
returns **5:33**
